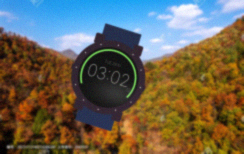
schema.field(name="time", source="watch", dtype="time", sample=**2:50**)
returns **3:02**
